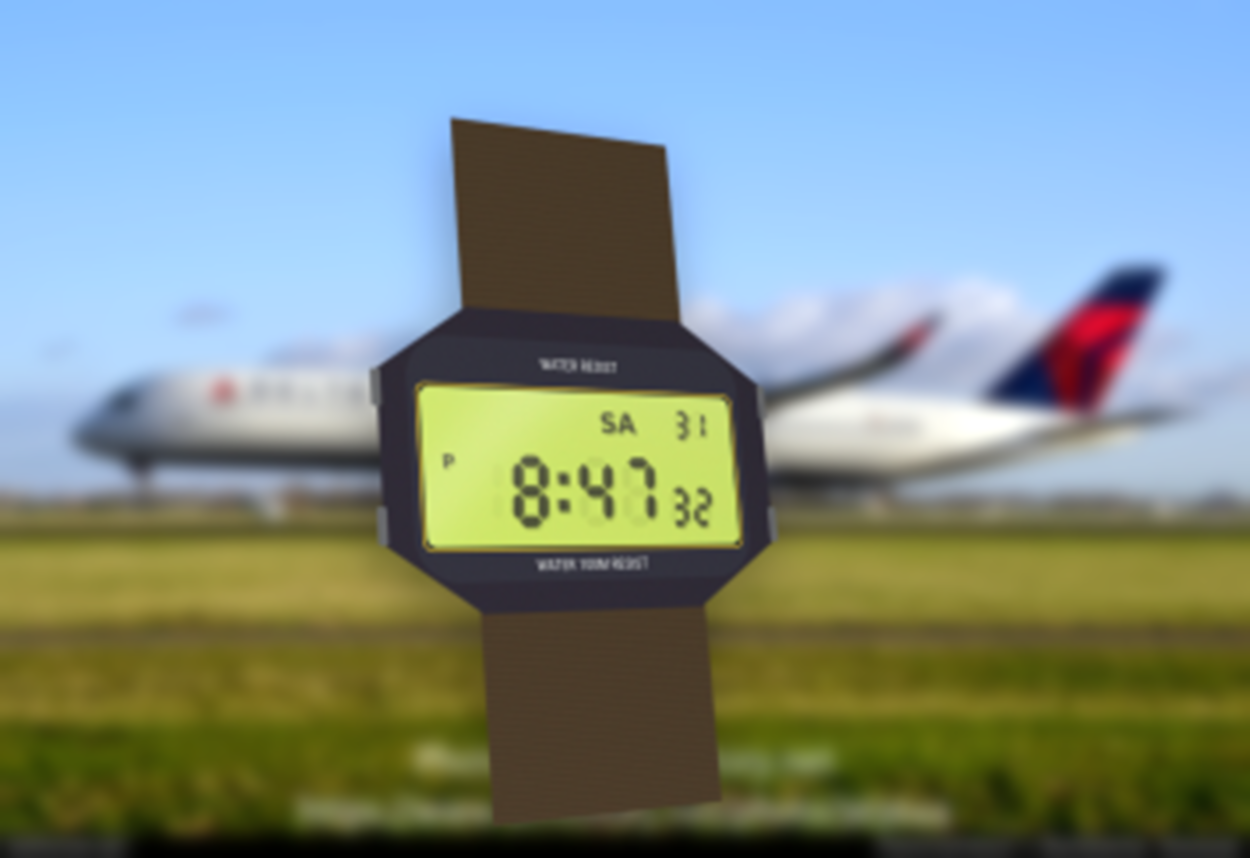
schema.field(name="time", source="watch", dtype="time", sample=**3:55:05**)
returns **8:47:32**
